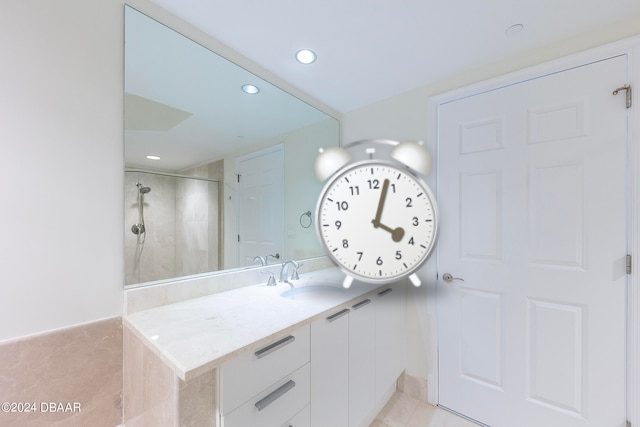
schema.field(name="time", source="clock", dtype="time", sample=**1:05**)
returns **4:03**
